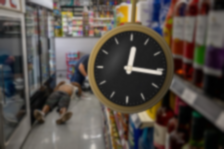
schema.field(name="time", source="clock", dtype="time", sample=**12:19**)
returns **12:16**
